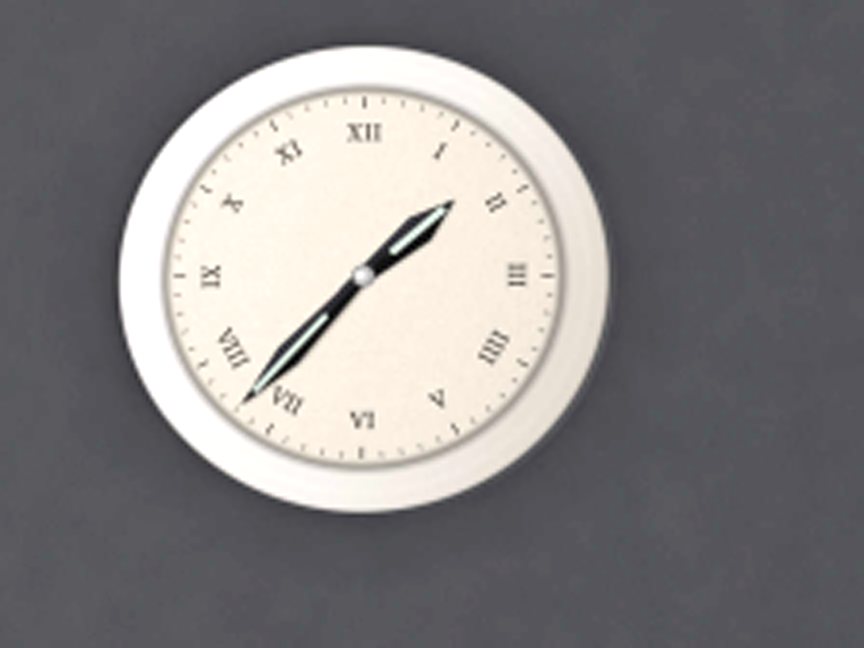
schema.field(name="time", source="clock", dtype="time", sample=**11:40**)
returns **1:37**
